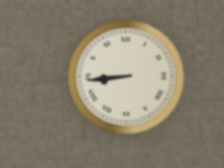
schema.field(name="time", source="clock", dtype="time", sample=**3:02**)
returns **8:44**
